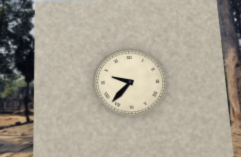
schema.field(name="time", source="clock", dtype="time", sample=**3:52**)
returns **9:37**
